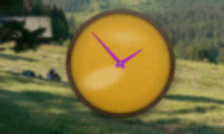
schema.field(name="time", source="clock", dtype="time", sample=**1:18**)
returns **1:53**
